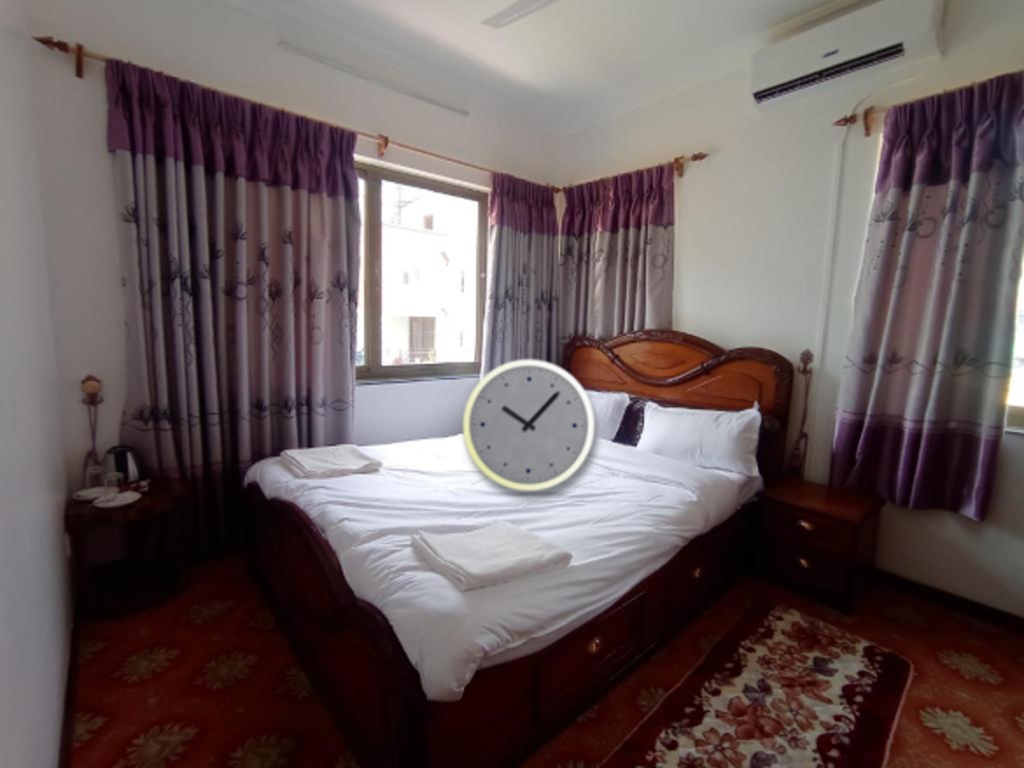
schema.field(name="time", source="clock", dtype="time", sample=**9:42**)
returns **10:07**
